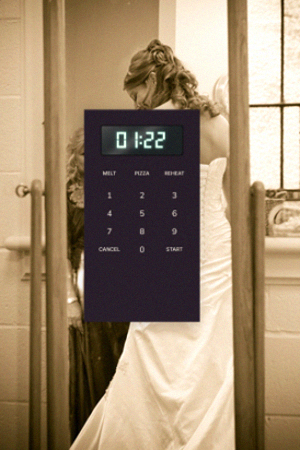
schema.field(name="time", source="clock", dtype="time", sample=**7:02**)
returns **1:22**
